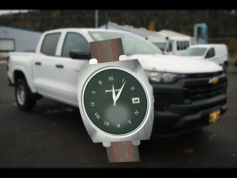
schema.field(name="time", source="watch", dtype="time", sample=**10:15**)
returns **12:06**
